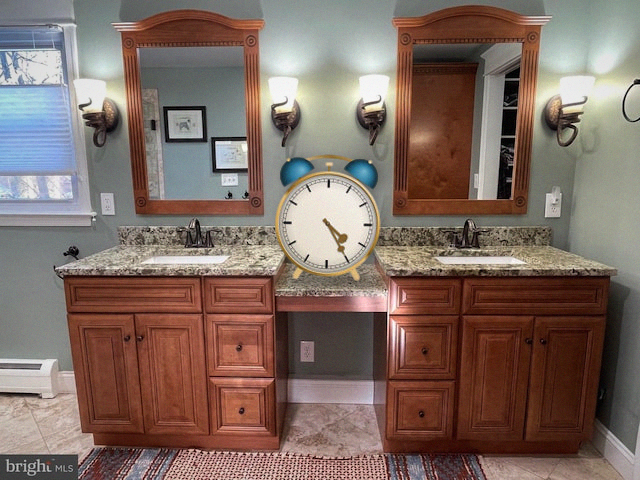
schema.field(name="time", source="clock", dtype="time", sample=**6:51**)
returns **4:25**
